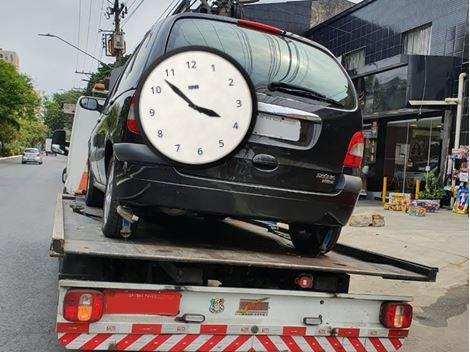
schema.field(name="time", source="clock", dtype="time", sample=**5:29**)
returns **3:53**
